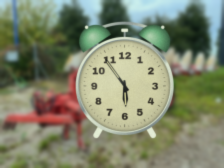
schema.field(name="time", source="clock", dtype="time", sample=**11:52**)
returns **5:54**
